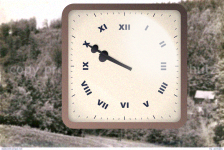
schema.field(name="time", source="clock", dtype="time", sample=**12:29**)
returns **9:50**
